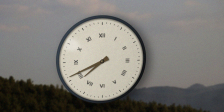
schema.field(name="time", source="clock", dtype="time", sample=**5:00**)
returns **7:41**
